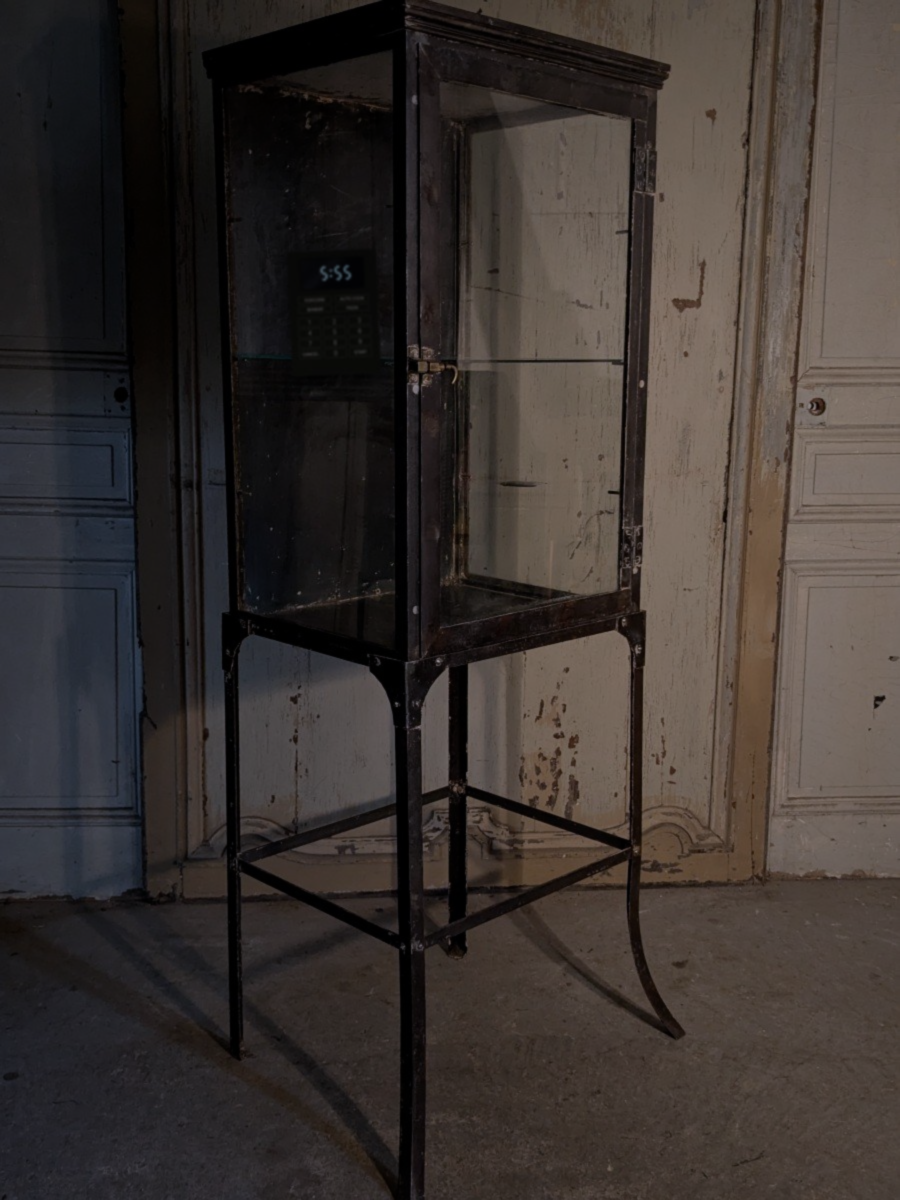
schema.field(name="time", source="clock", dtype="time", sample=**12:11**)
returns **5:55**
